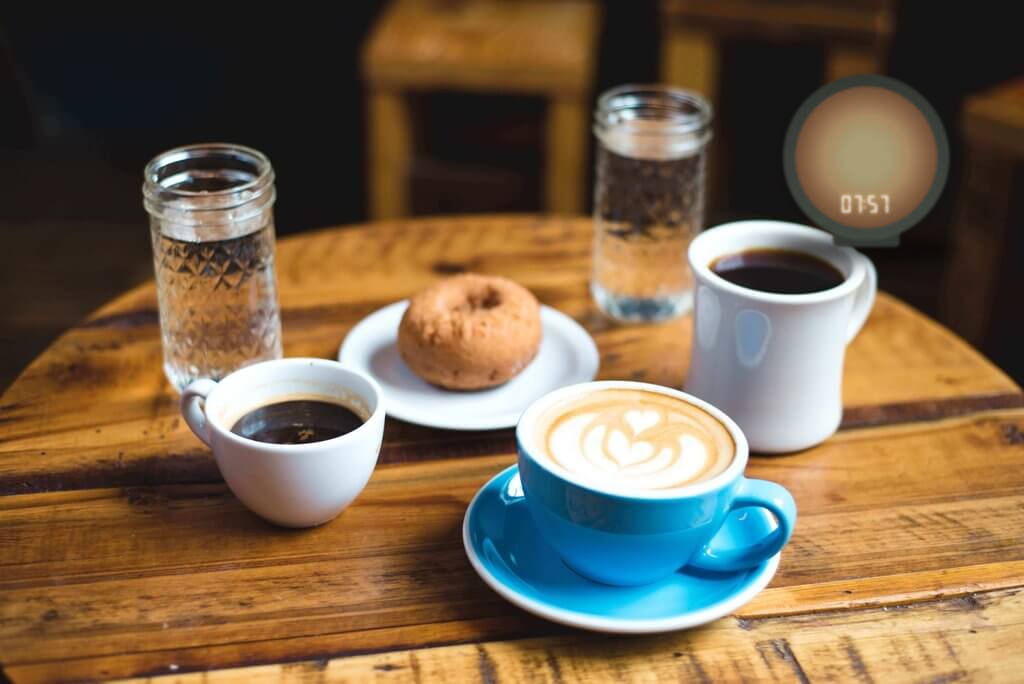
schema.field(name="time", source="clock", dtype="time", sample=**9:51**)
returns **7:57**
